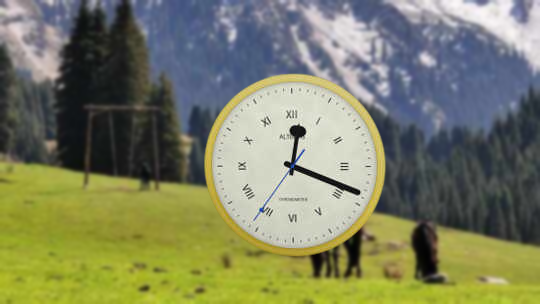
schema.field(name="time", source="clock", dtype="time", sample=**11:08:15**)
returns **12:18:36**
